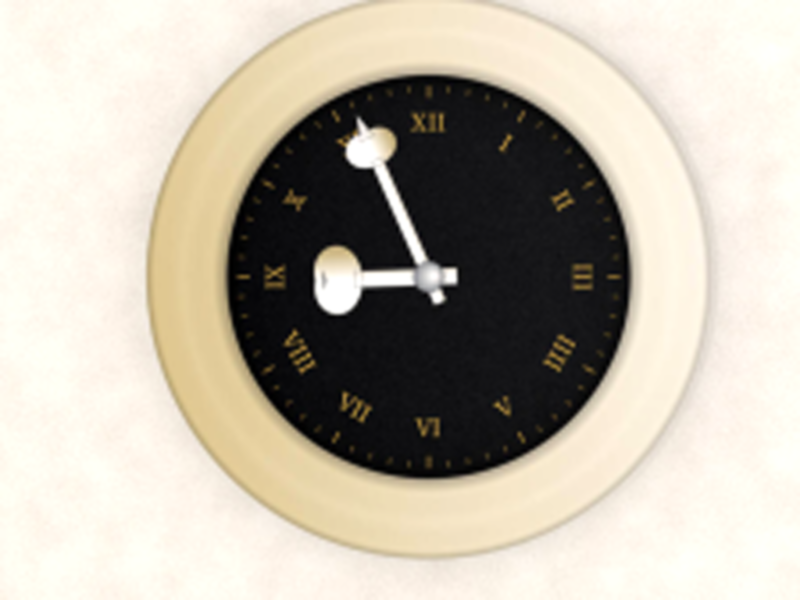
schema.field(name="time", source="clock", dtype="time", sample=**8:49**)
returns **8:56**
